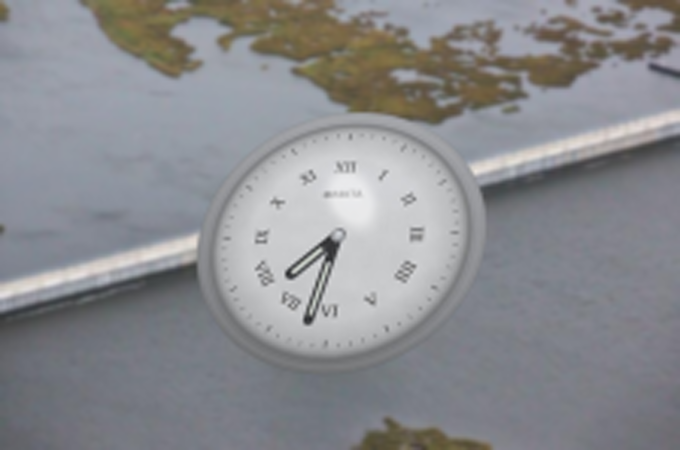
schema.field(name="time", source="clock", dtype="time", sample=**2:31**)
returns **7:32**
